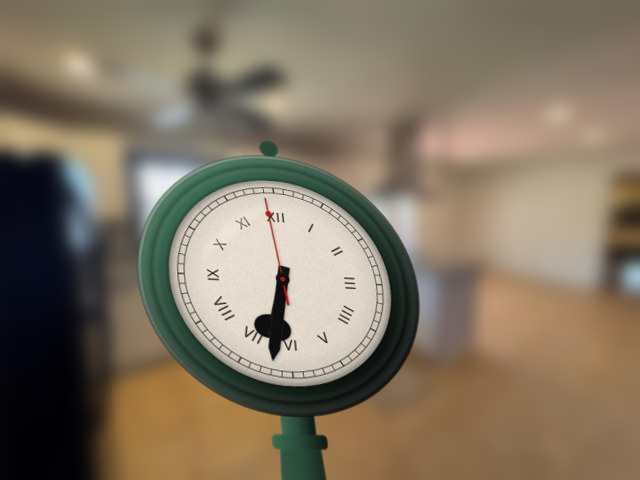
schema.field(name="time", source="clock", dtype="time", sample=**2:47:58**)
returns **6:31:59**
